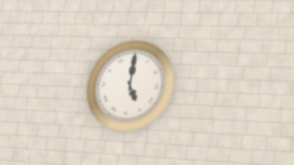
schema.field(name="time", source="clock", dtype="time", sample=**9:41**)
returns **5:00**
